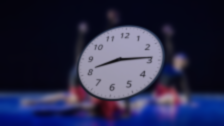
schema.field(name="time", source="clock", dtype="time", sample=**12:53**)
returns **8:14**
